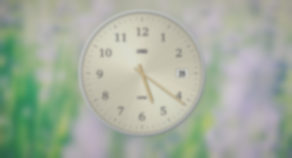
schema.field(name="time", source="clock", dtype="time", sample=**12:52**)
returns **5:21**
